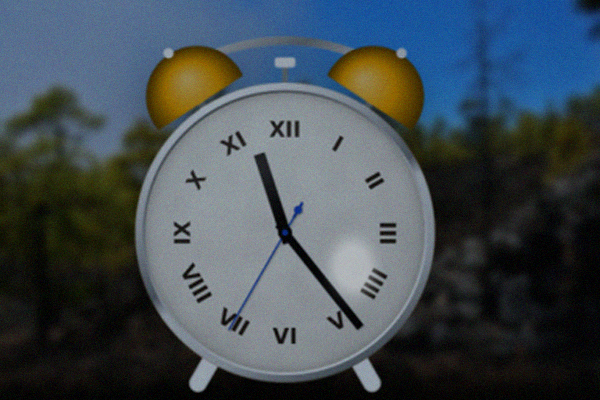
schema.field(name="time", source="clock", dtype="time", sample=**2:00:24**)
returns **11:23:35**
